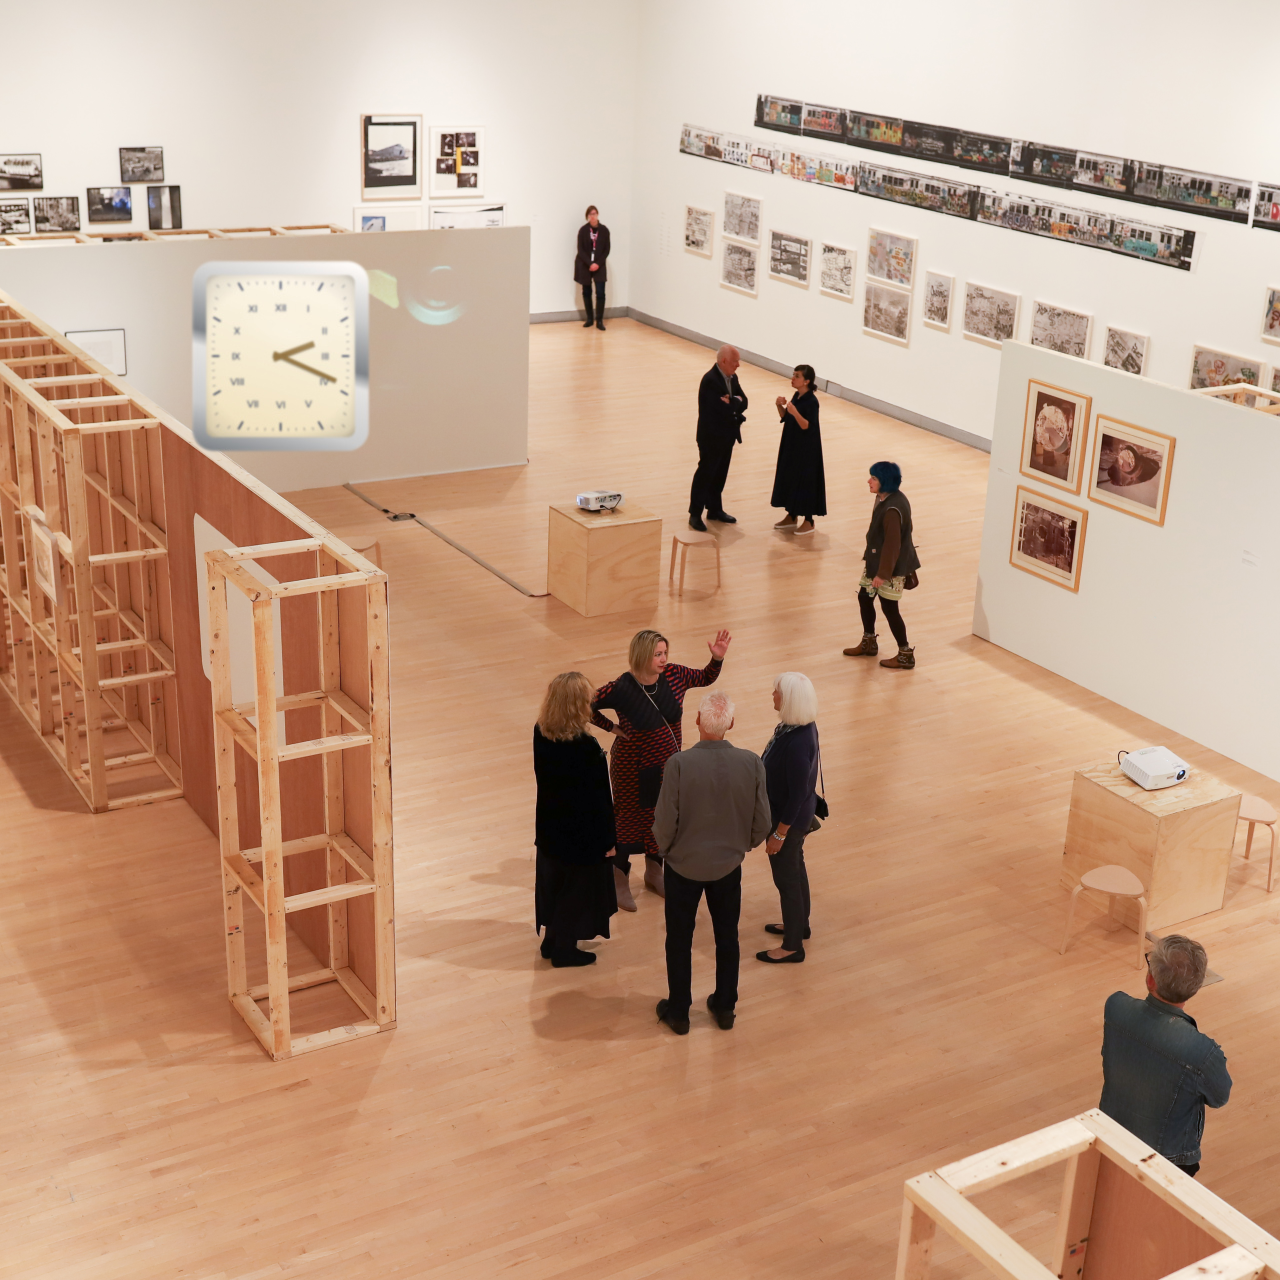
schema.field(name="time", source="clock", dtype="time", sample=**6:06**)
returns **2:19**
